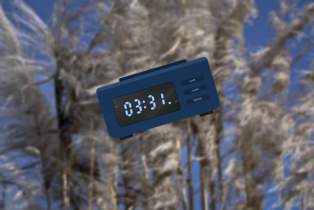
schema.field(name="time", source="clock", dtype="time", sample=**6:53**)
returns **3:31**
